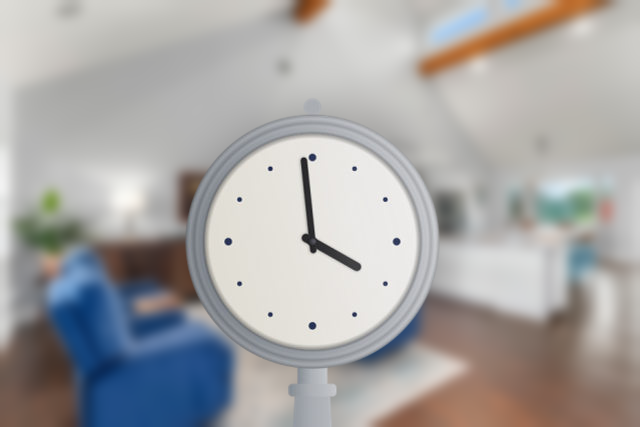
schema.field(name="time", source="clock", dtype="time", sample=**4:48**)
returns **3:59**
